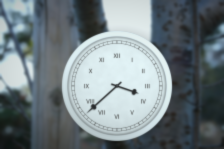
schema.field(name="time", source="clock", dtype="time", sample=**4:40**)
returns **3:38**
